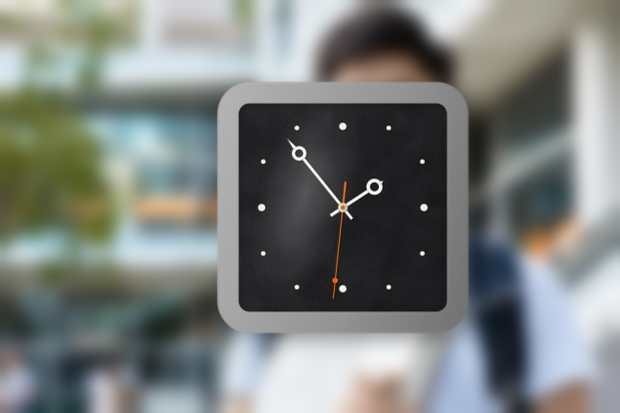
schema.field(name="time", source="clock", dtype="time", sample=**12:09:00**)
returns **1:53:31**
